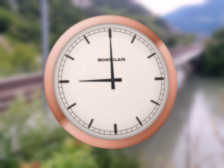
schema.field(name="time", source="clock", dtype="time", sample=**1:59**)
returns **9:00**
